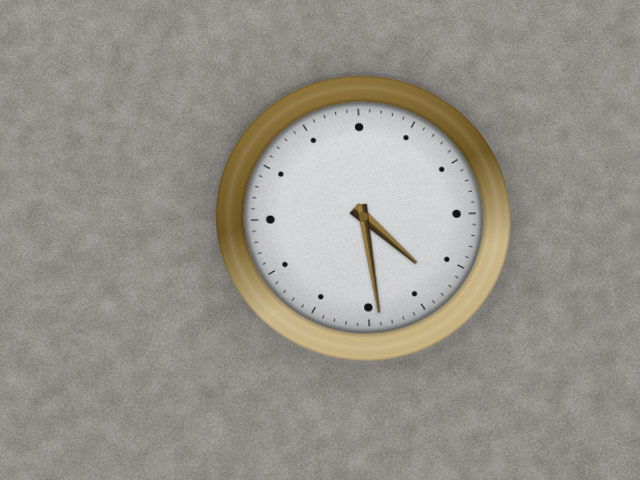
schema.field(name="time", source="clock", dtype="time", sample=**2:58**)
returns **4:29**
